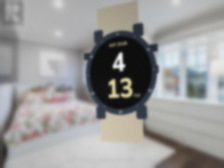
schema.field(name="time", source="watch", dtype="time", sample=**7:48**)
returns **4:13**
